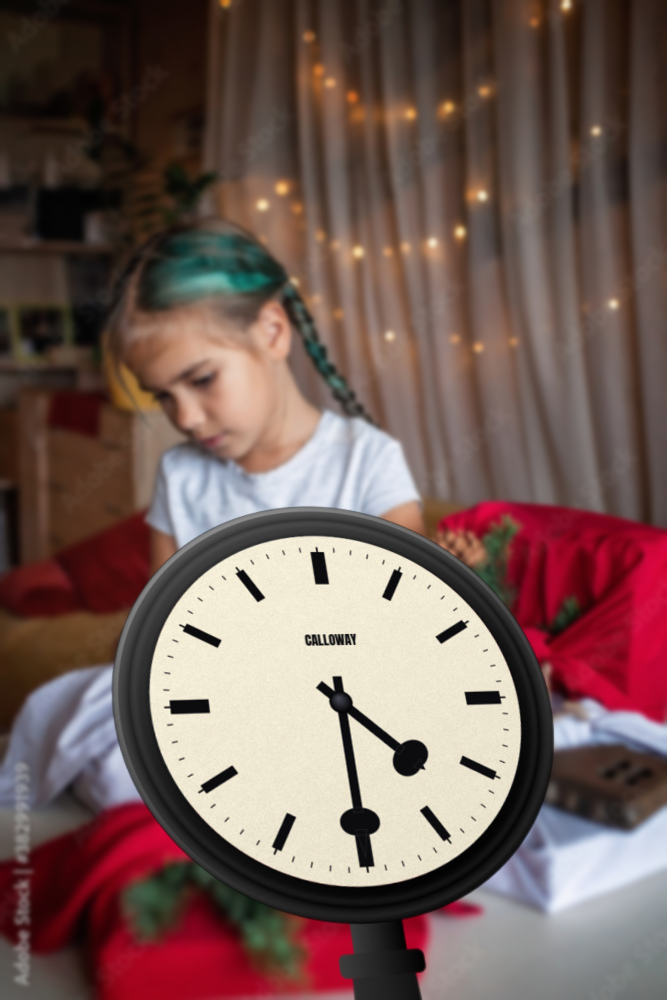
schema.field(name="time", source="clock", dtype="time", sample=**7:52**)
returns **4:30**
